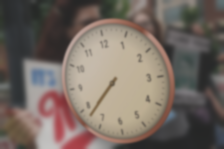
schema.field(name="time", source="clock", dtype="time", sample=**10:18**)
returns **7:38**
